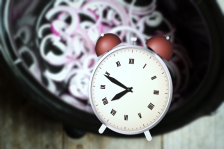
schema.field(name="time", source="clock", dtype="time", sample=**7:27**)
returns **7:49**
